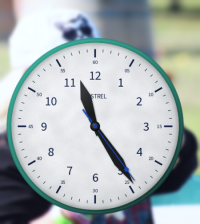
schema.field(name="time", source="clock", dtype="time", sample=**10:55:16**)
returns **11:24:24**
